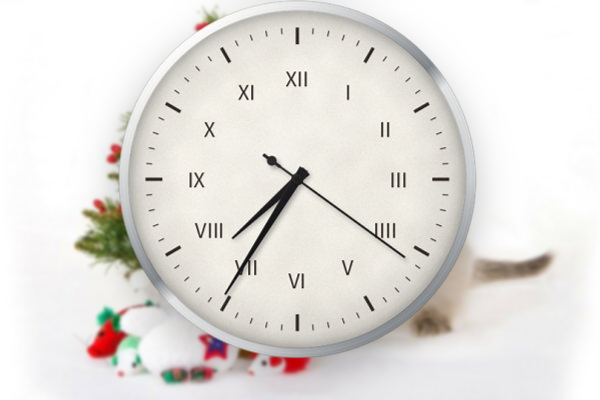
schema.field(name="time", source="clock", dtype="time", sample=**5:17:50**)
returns **7:35:21**
